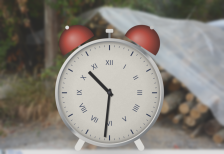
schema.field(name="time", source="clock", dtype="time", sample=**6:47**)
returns **10:31**
